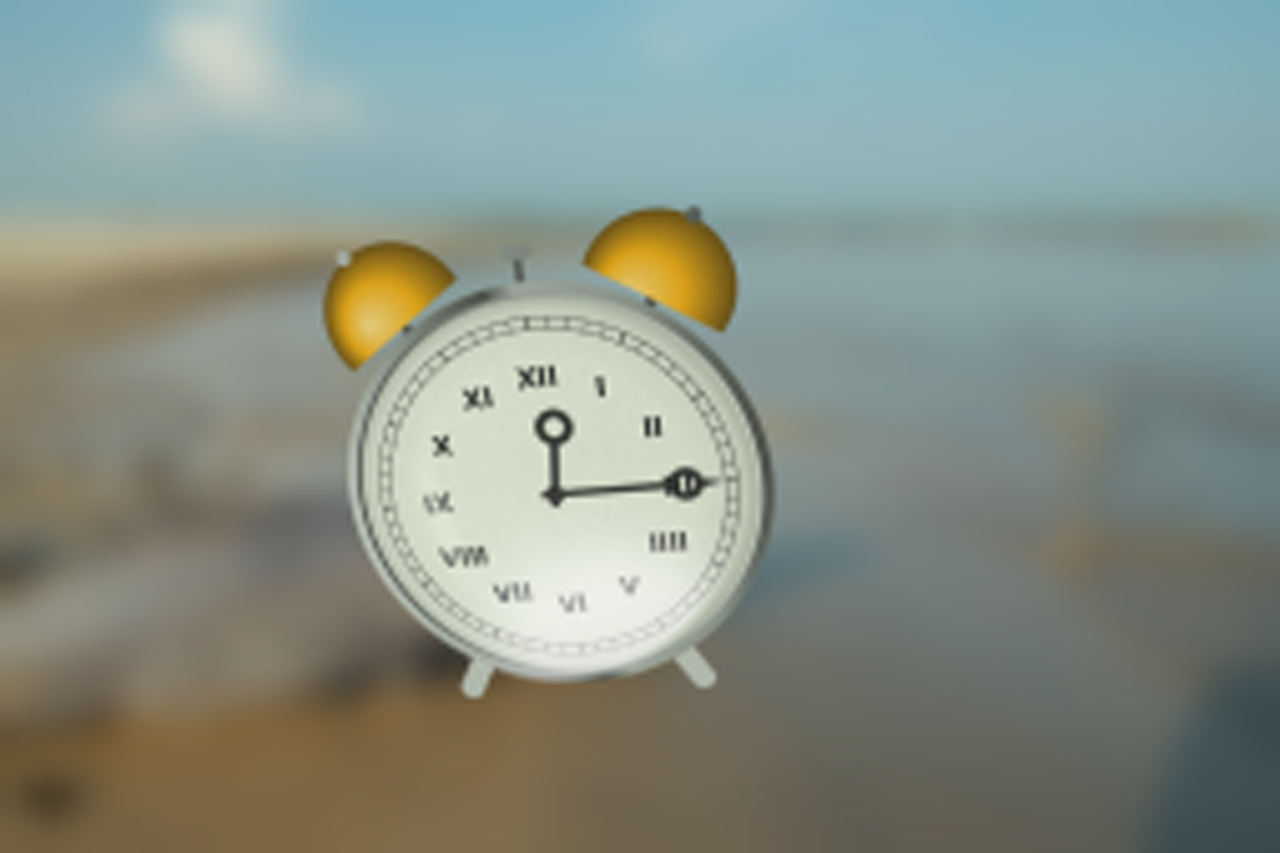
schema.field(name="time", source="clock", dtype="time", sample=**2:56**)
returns **12:15**
